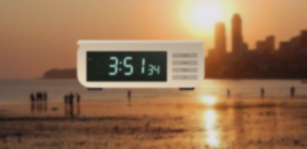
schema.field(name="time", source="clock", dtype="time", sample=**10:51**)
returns **3:51**
